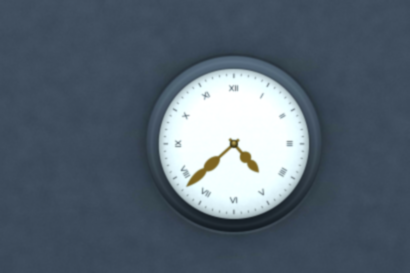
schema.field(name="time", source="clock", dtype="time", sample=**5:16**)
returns **4:38**
